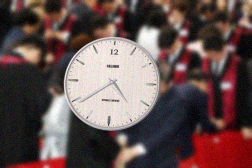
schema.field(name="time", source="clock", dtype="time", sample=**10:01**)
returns **4:39**
